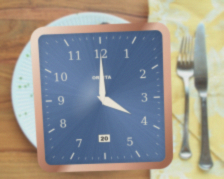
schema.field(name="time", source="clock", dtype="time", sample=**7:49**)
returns **4:00**
